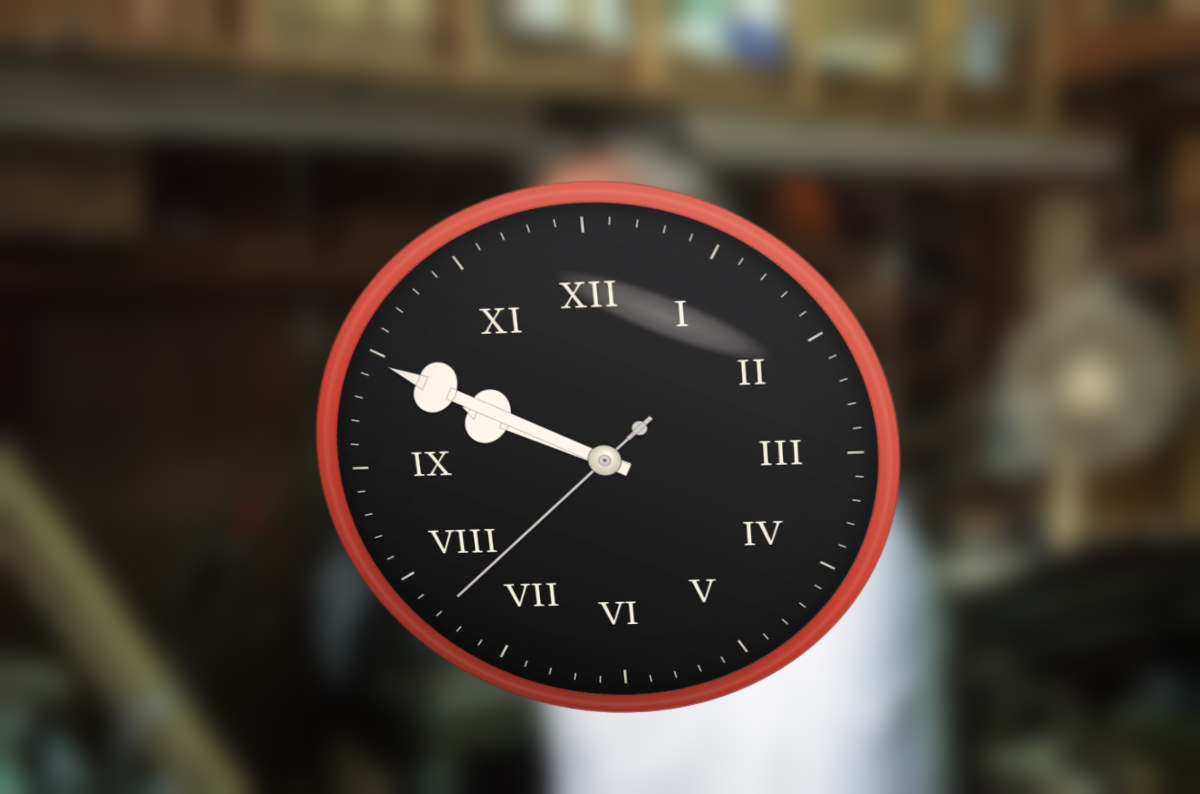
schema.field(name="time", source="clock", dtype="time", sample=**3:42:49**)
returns **9:49:38**
